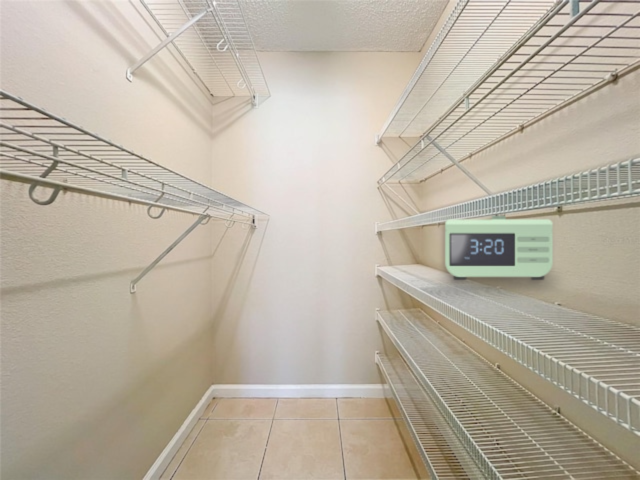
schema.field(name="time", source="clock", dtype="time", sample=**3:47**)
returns **3:20**
